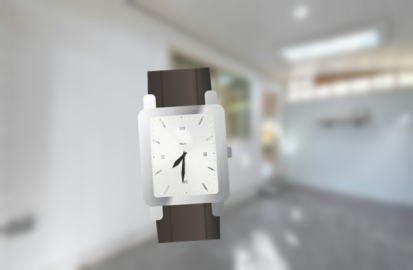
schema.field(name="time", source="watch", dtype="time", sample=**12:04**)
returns **7:31**
